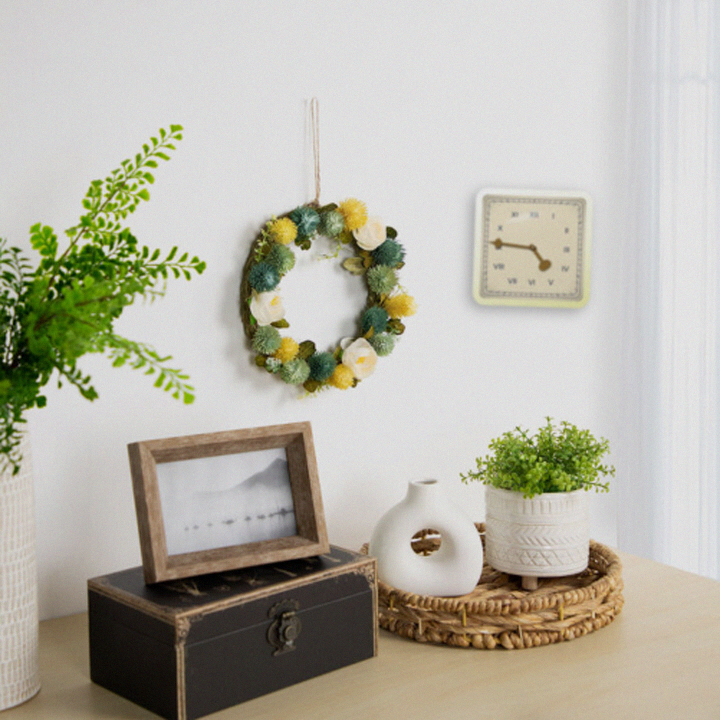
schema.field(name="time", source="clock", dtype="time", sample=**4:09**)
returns **4:46**
